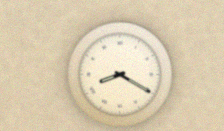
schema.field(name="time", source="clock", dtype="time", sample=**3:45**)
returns **8:20**
